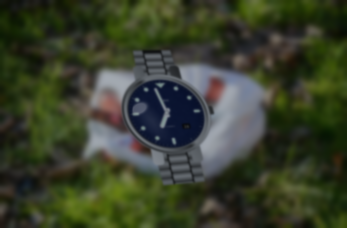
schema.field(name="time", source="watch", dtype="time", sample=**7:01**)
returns **6:58**
